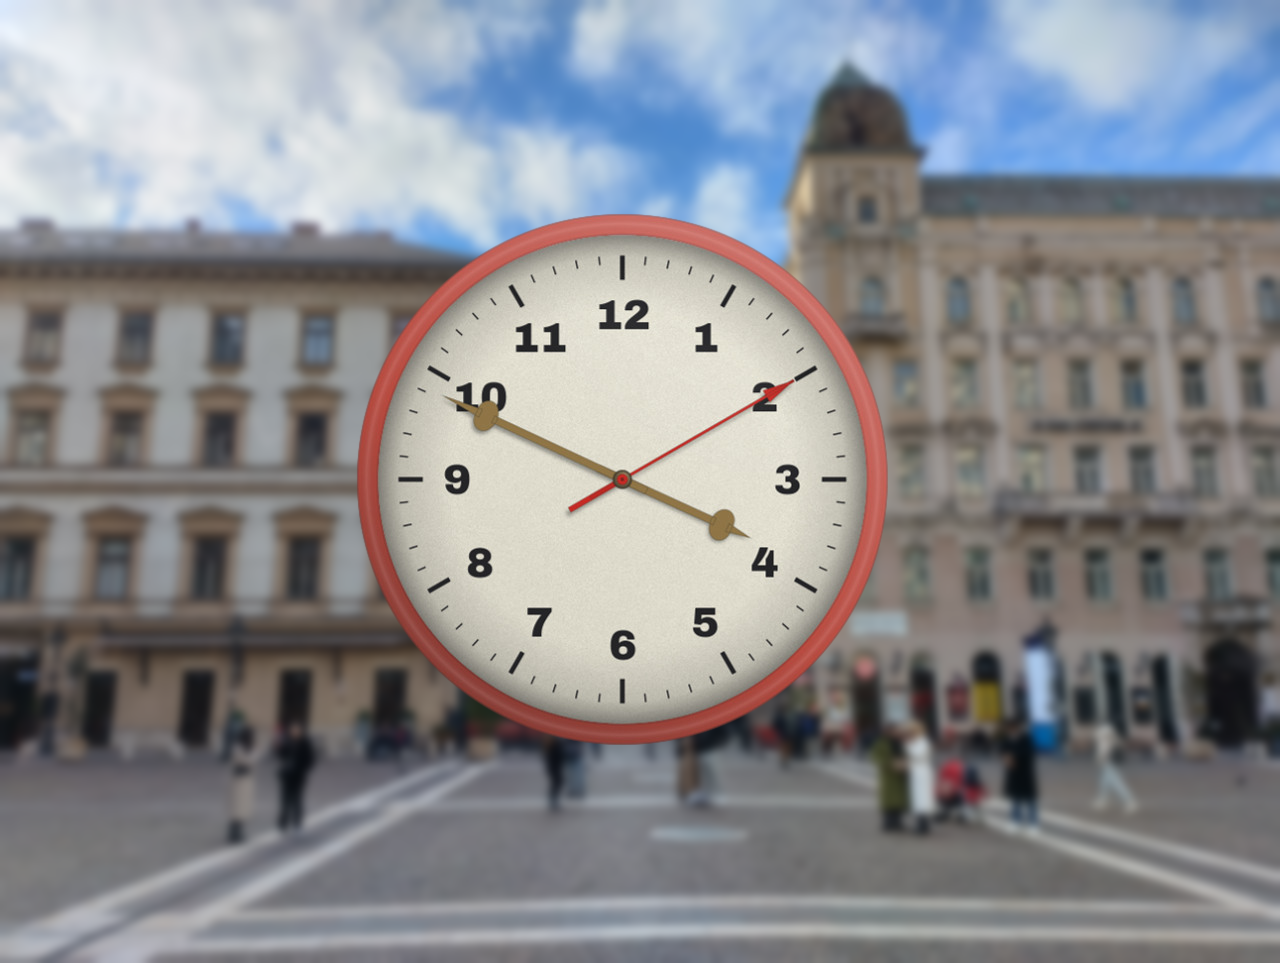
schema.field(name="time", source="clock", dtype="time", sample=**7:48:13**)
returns **3:49:10**
